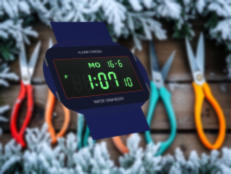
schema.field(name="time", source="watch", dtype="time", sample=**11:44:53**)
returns **1:07:10**
